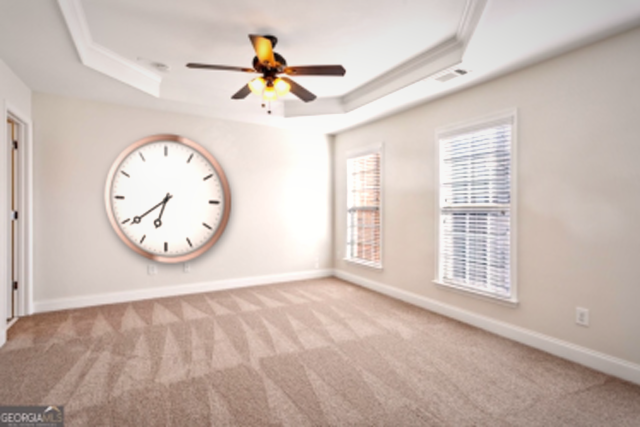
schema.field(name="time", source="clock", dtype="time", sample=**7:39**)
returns **6:39**
